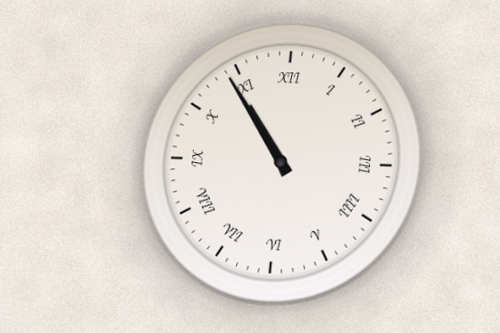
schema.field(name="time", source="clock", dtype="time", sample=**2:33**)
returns **10:54**
